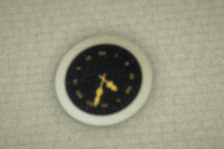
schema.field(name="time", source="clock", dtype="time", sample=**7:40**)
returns **4:33**
